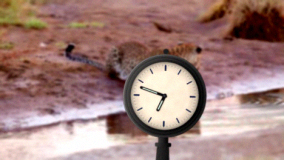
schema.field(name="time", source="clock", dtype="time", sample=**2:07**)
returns **6:48**
